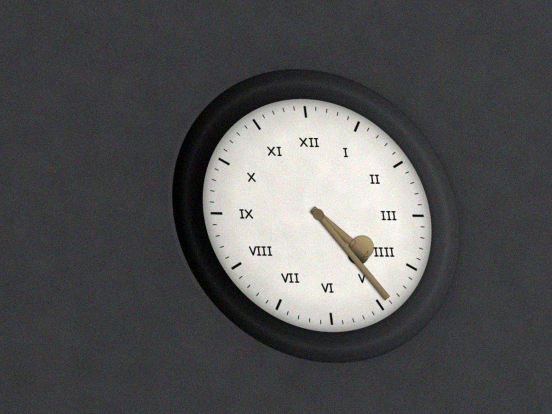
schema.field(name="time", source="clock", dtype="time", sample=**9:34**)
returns **4:24**
